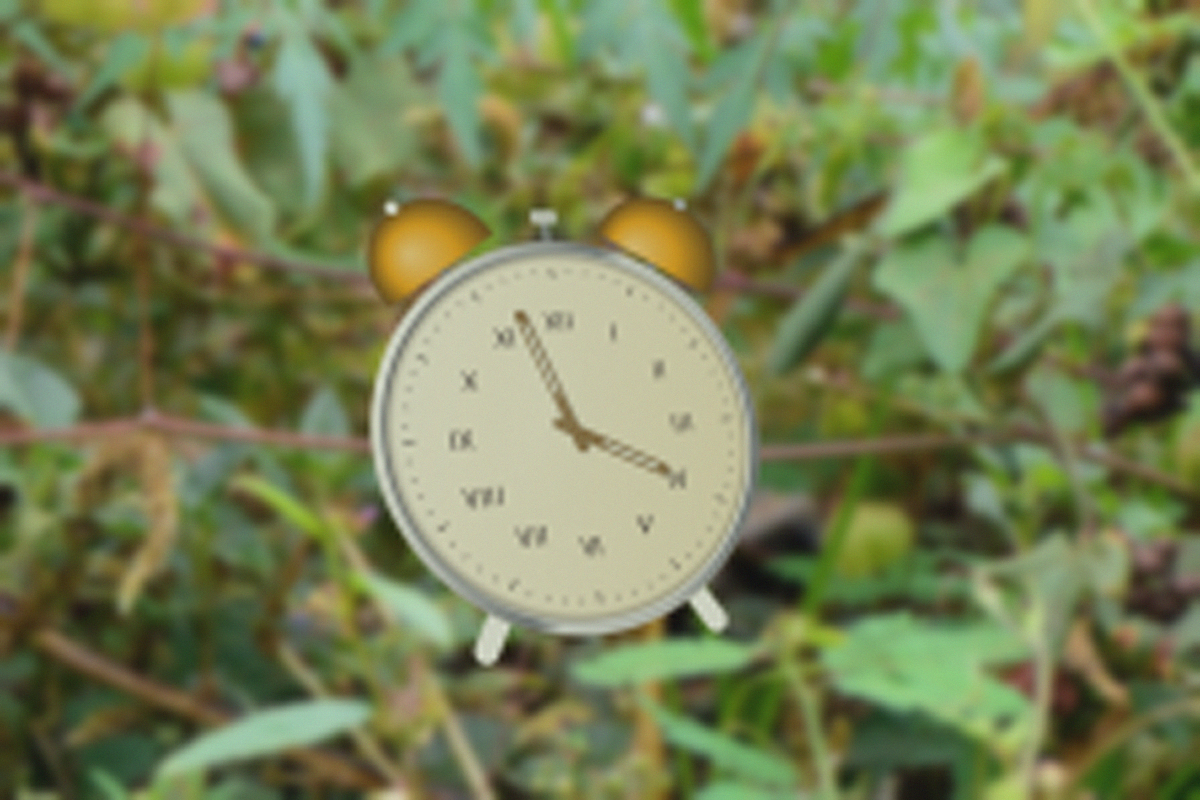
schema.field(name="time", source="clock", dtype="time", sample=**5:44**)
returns **3:57**
